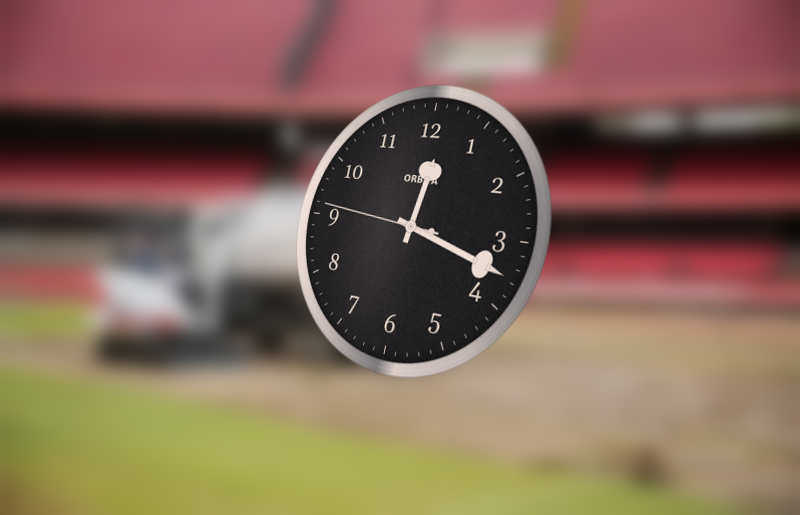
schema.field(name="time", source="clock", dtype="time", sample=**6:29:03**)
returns **12:17:46**
